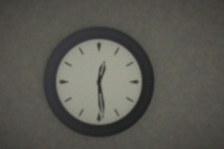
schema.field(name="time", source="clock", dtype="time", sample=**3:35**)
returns **12:29**
